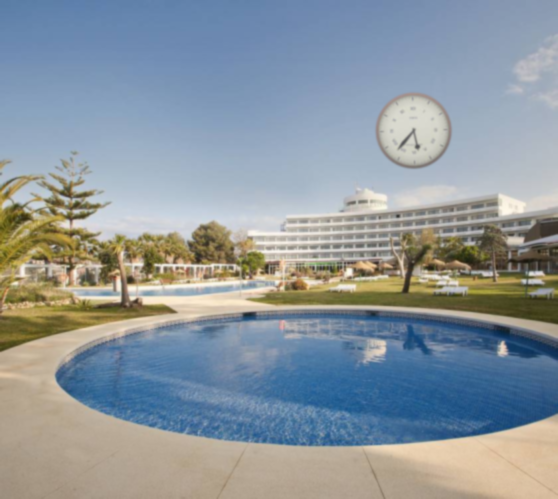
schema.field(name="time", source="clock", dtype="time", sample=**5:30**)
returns **5:37**
